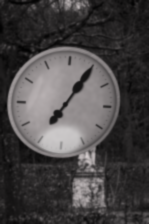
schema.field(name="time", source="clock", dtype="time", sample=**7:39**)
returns **7:05**
